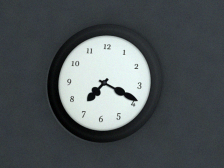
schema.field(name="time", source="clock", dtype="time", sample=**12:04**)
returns **7:19**
